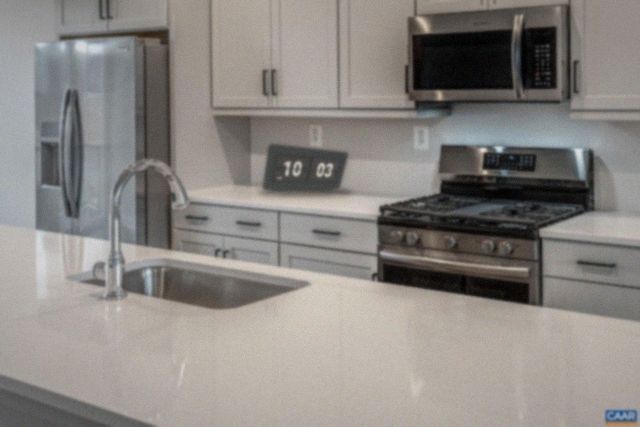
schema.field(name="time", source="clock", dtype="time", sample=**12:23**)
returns **10:03**
